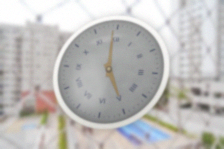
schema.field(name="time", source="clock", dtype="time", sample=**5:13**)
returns **4:59**
